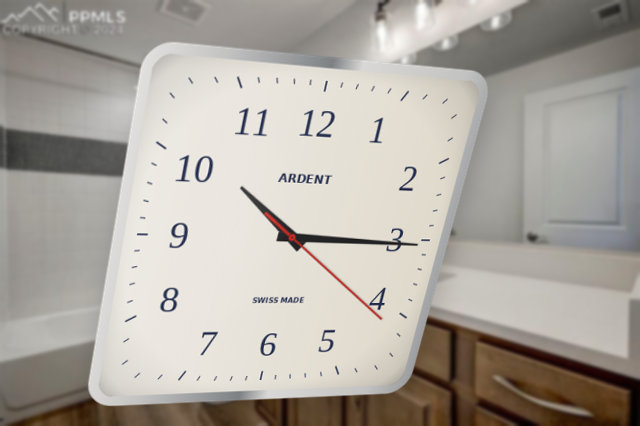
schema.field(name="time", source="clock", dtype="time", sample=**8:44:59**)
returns **10:15:21**
